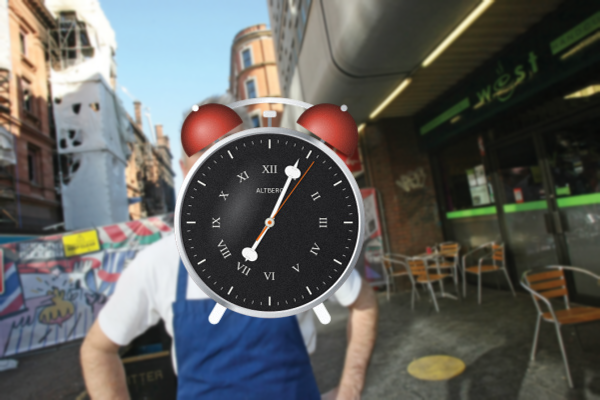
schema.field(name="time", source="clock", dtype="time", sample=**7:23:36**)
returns **7:04:06**
